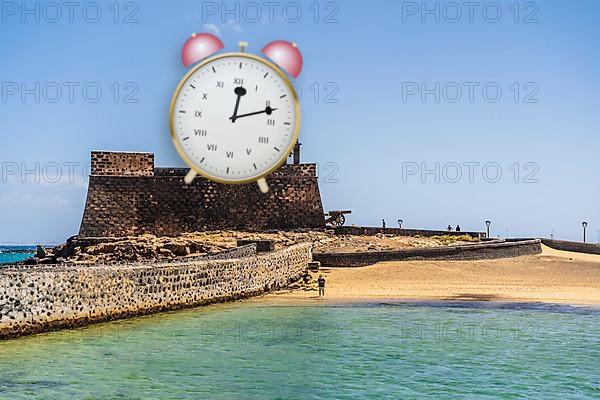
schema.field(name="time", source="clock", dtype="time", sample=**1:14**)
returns **12:12**
